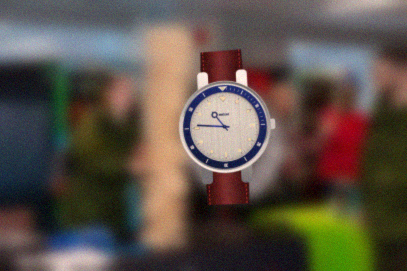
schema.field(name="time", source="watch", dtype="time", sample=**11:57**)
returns **10:46**
